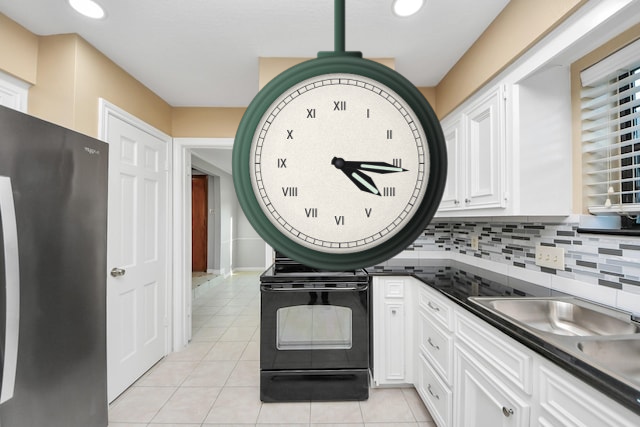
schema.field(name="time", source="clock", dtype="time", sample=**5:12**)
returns **4:16**
